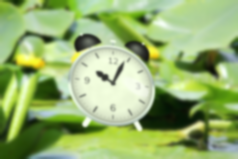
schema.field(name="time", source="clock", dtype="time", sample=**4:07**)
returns **10:04**
